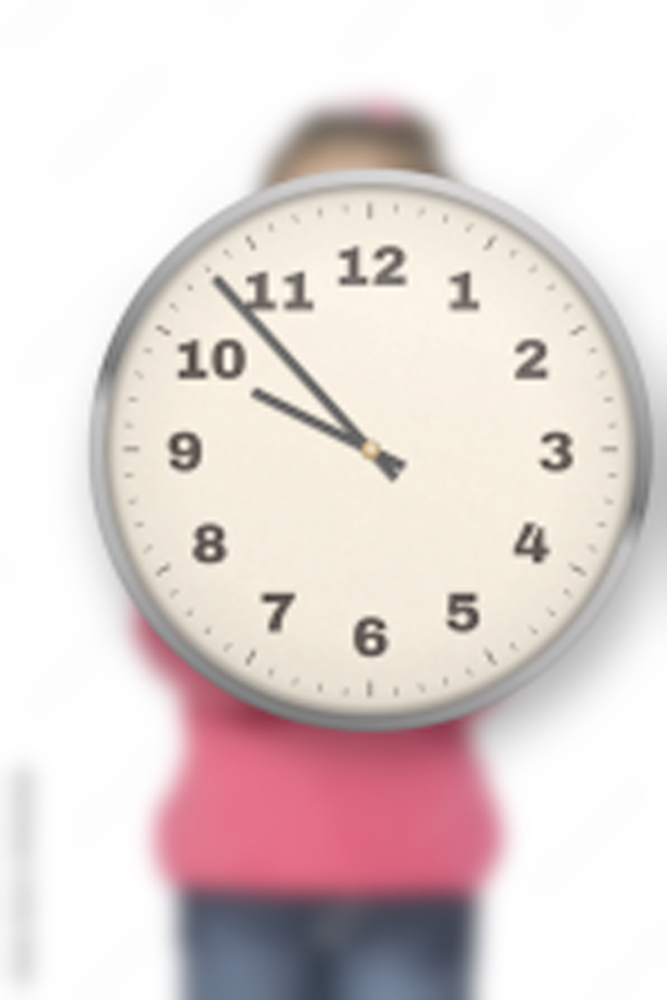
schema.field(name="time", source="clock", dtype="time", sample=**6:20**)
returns **9:53**
